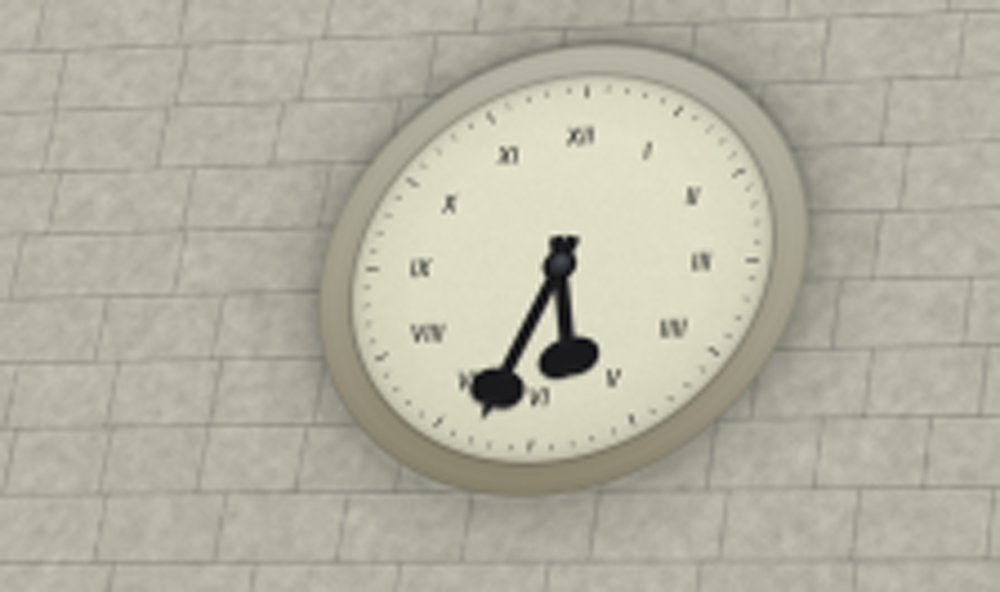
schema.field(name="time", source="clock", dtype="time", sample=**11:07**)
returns **5:33**
